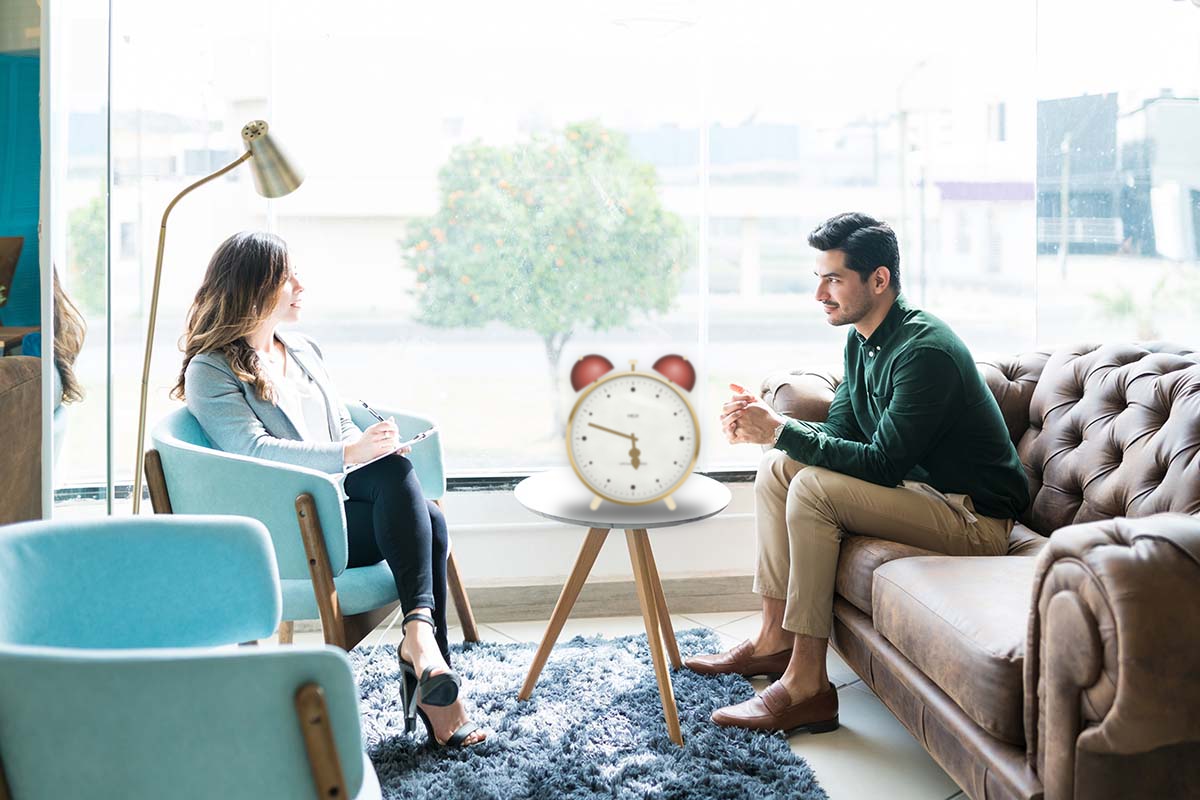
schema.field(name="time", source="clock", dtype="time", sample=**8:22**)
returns **5:48**
